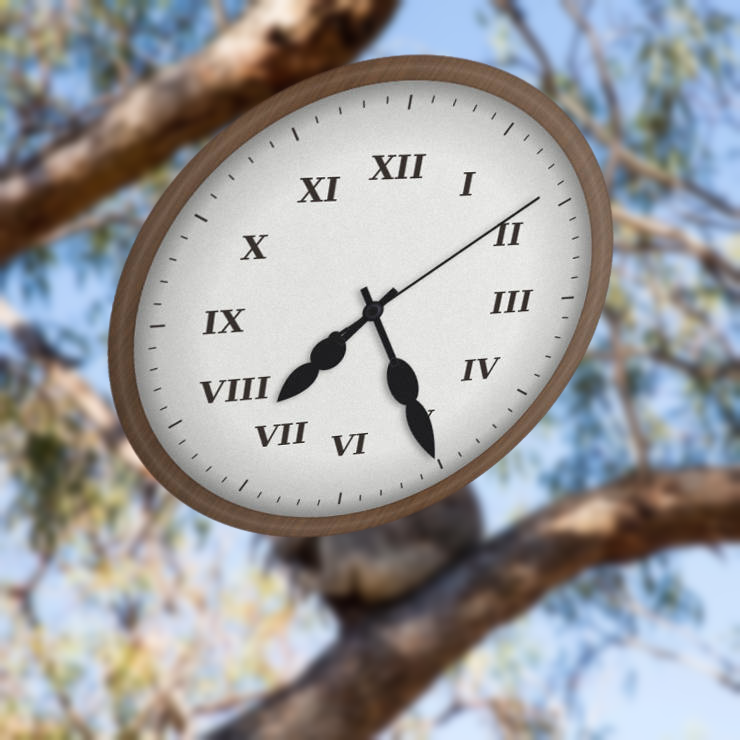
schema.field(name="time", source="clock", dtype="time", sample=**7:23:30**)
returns **7:25:09**
